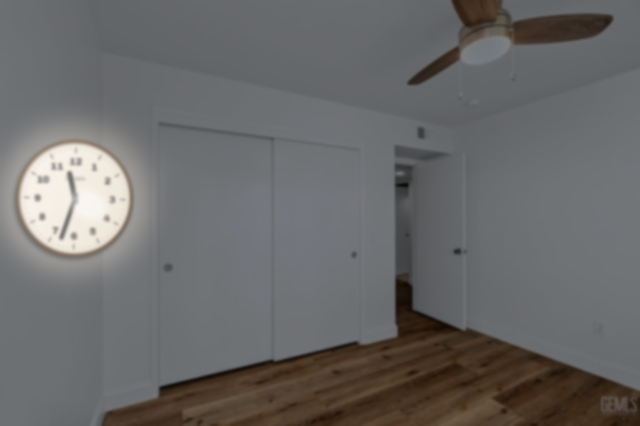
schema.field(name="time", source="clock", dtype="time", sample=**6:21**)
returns **11:33**
